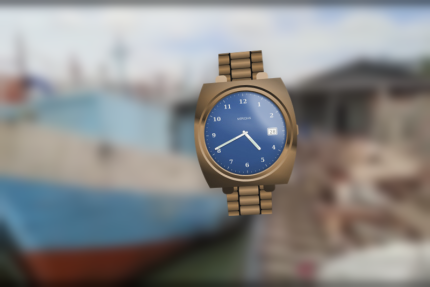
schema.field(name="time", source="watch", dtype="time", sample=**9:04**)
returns **4:41**
